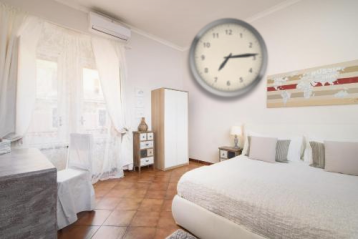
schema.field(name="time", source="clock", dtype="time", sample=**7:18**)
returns **7:14**
